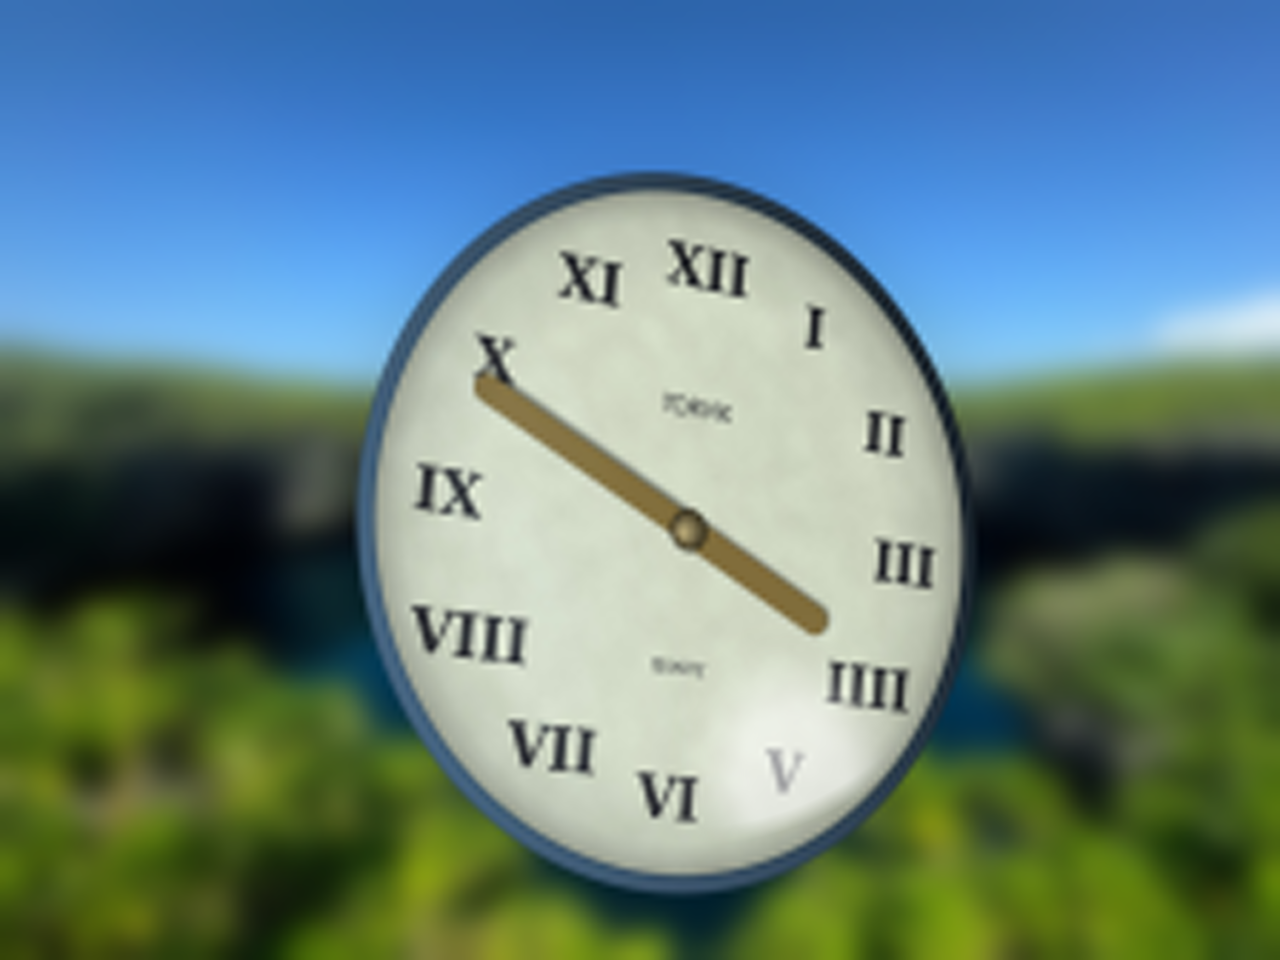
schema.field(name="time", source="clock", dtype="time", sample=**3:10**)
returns **3:49**
